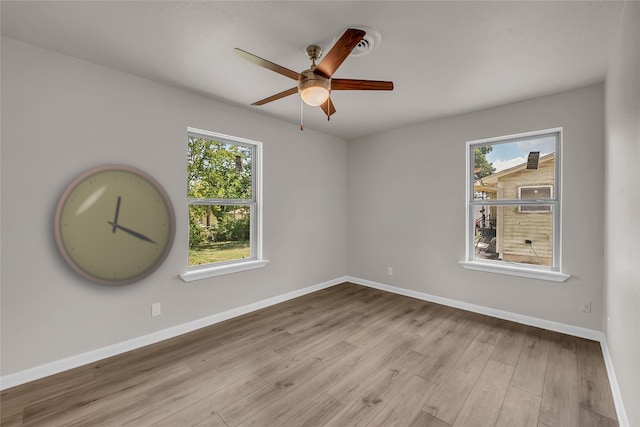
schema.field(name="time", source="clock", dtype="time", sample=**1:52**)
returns **12:19**
